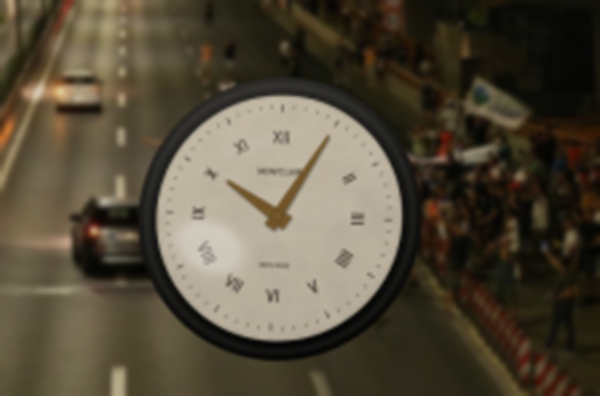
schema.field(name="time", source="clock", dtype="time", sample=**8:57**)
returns **10:05**
